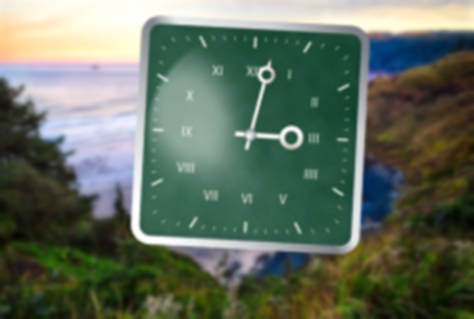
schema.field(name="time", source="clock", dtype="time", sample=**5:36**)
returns **3:02**
